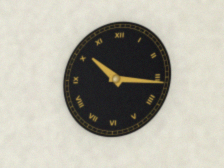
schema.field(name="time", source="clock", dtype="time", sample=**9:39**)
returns **10:16**
